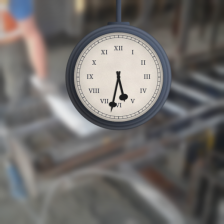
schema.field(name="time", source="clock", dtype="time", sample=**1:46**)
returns **5:32**
